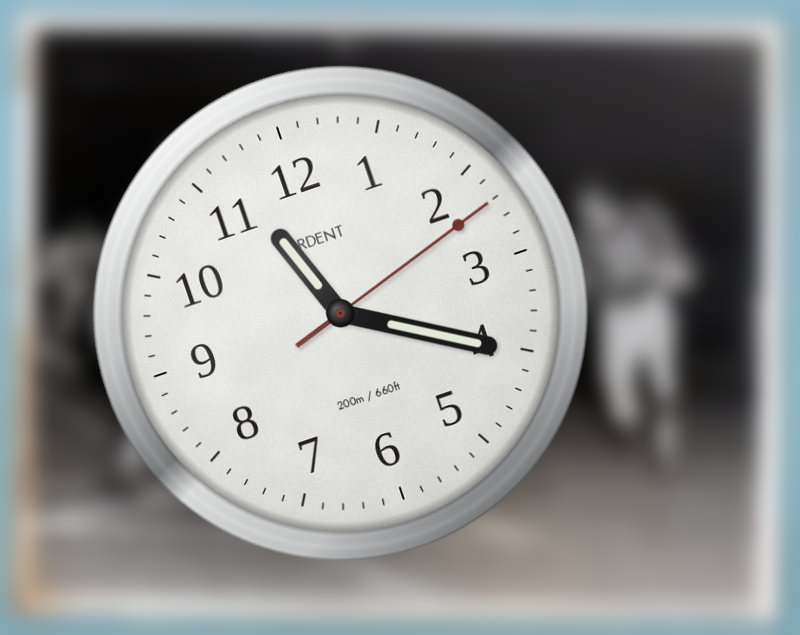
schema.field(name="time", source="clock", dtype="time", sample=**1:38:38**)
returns **11:20:12**
